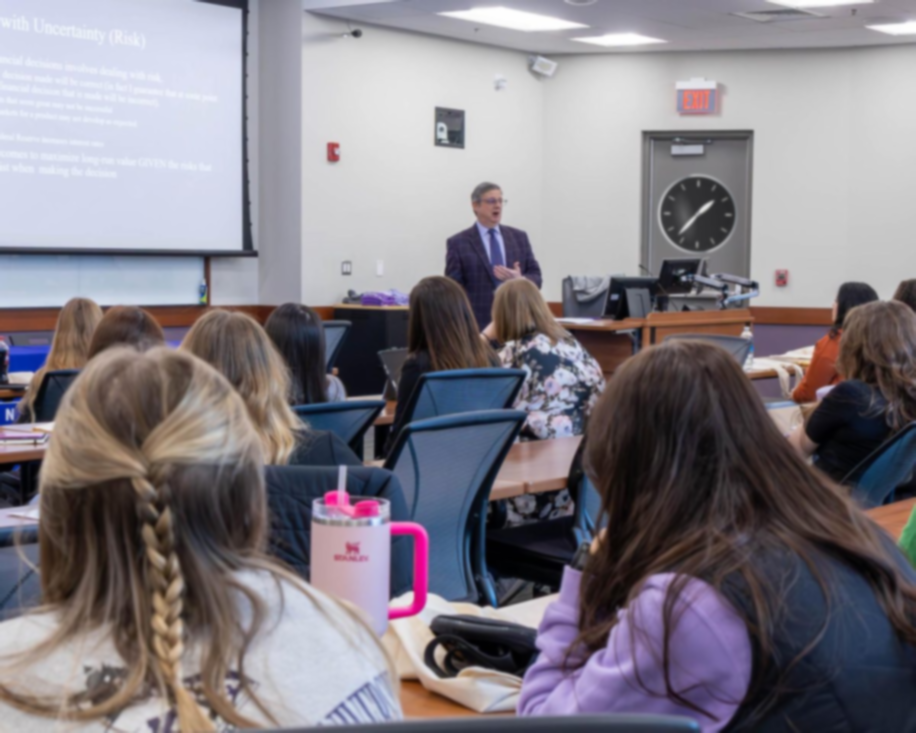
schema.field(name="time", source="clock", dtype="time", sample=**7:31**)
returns **1:37**
